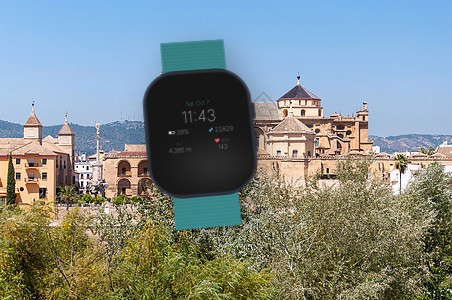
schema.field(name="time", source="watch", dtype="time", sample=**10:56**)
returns **11:43**
